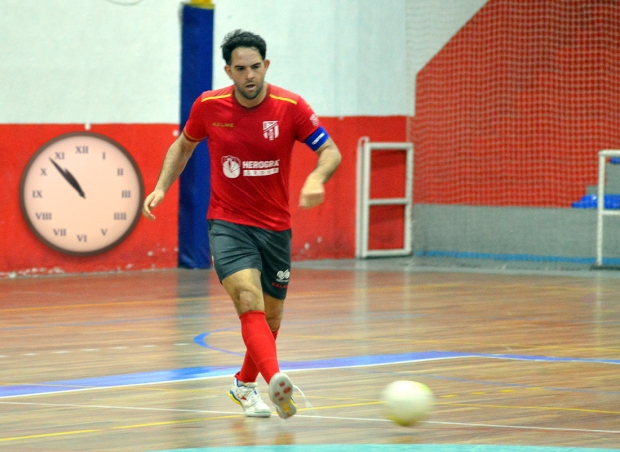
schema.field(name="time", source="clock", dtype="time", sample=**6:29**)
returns **10:53**
